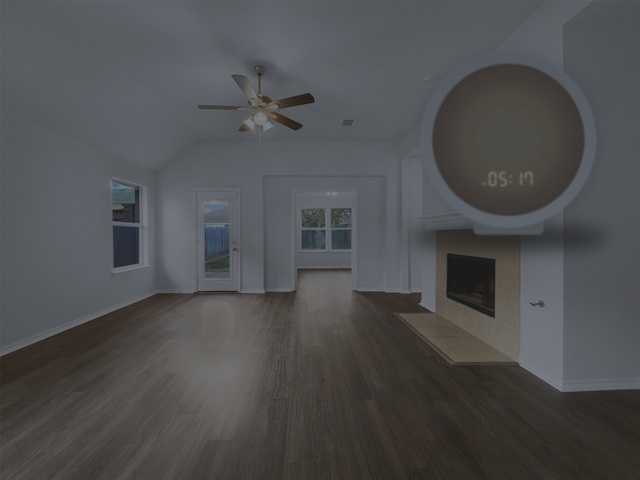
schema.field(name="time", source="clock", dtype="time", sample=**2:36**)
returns **5:17**
